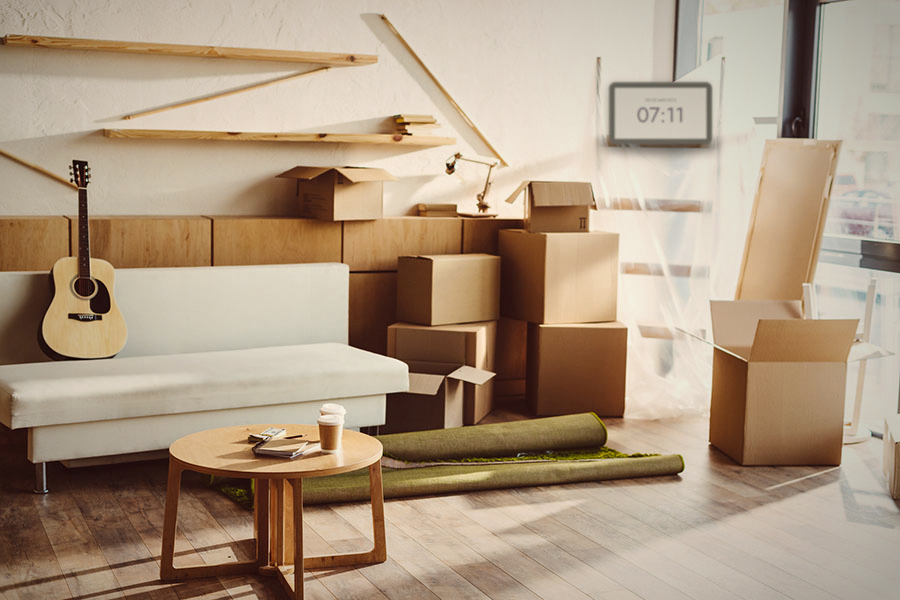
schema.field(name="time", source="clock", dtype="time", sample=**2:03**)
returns **7:11**
